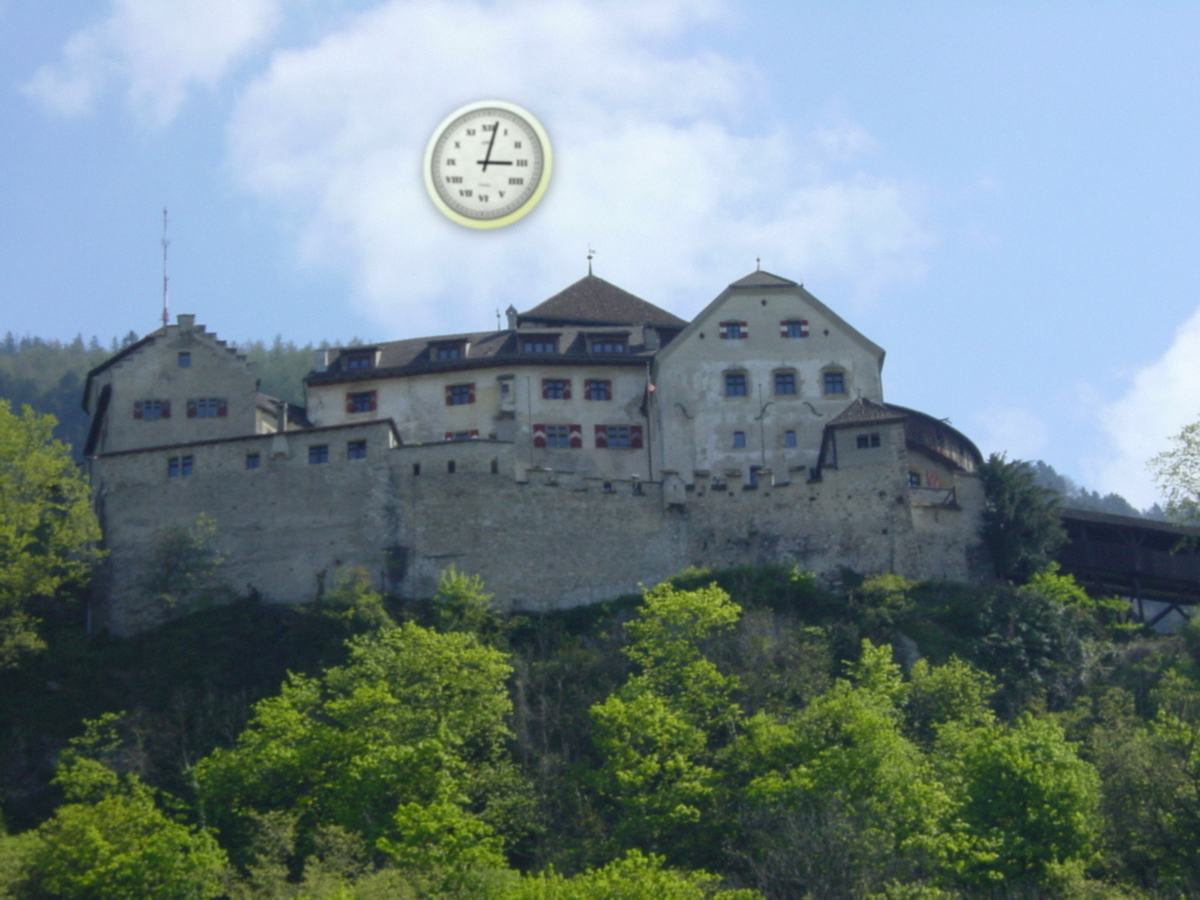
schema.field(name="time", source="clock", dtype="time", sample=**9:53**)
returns **3:02**
